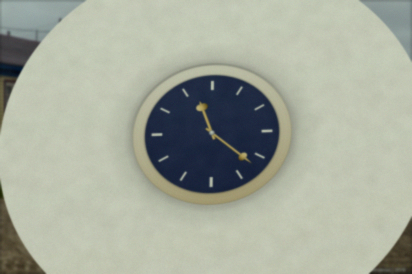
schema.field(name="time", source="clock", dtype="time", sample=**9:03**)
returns **11:22**
